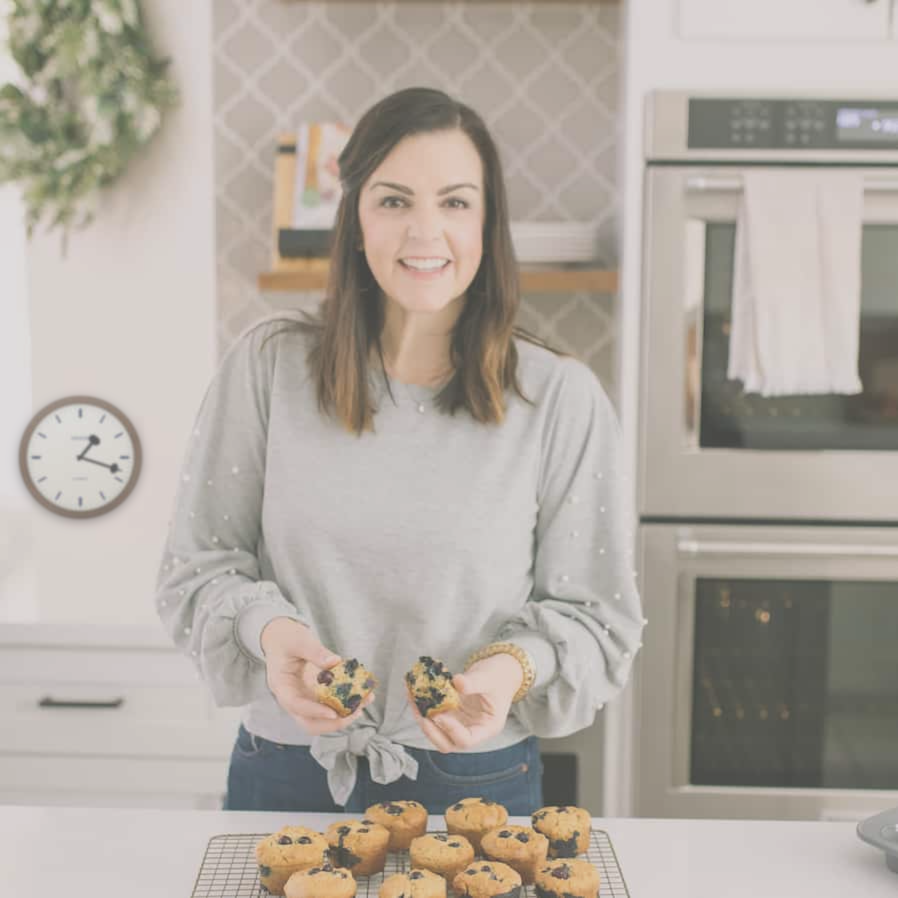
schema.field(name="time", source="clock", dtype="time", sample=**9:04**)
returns **1:18**
